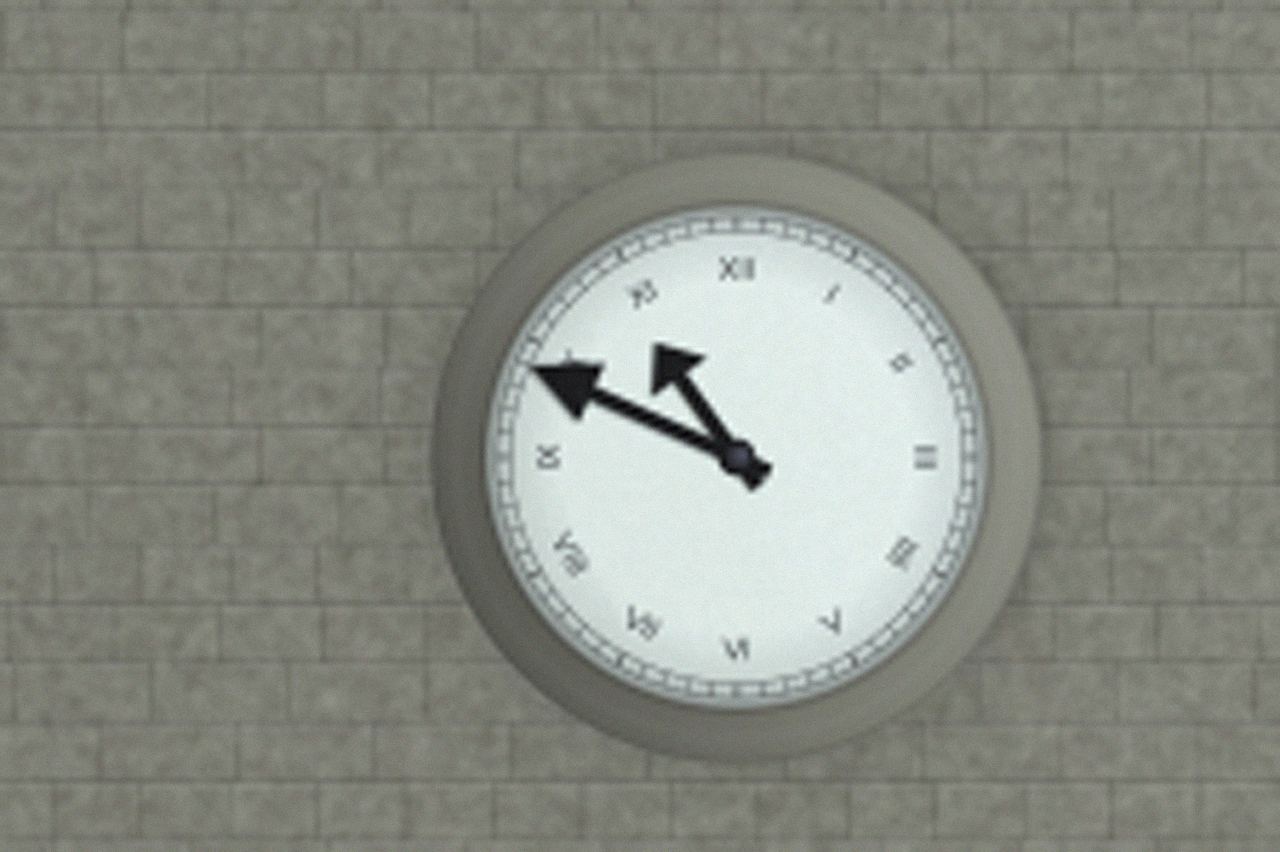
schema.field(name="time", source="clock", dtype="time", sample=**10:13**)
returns **10:49**
